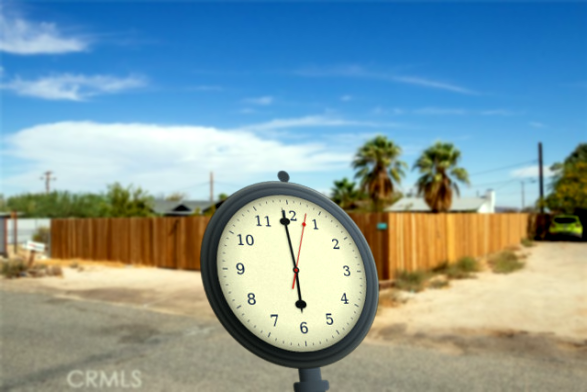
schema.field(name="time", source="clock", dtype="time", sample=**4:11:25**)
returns **5:59:03**
